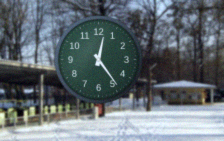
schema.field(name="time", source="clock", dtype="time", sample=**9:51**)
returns **12:24**
